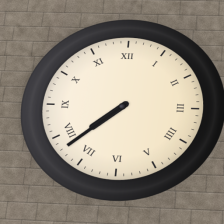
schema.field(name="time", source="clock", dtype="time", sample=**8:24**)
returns **7:38**
